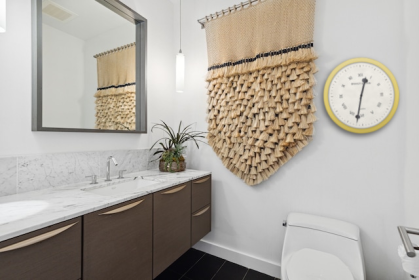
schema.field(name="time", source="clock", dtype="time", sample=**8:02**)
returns **12:32**
